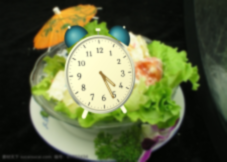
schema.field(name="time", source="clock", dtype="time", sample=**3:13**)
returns **4:26**
